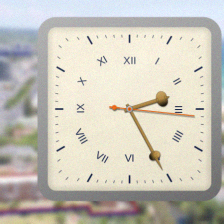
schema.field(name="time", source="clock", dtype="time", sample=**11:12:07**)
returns **2:25:16**
